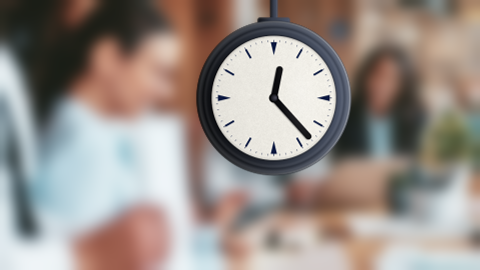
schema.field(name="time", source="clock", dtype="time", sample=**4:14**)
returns **12:23**
